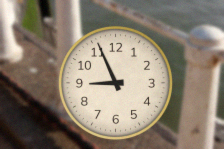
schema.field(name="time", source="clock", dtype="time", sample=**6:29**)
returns **8:56**
